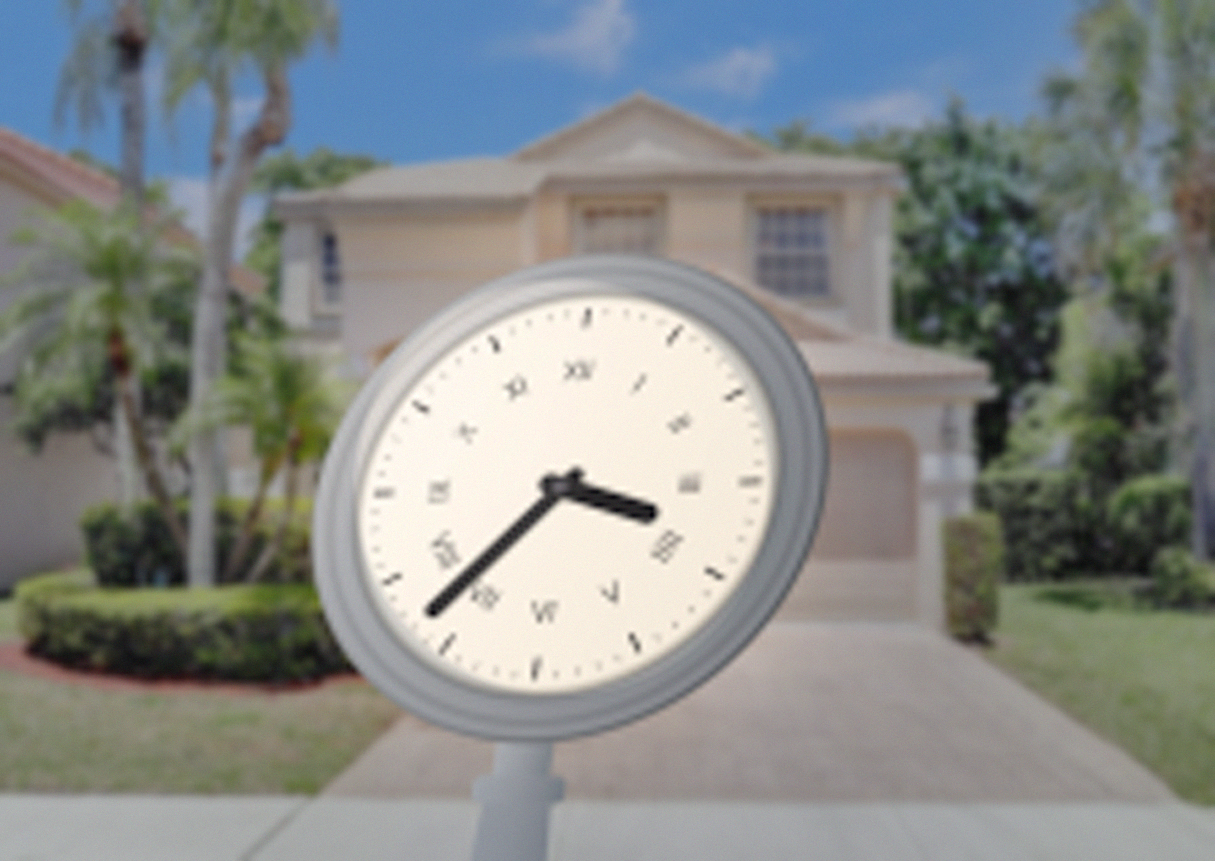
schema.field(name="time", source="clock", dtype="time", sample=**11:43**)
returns **3:37**
